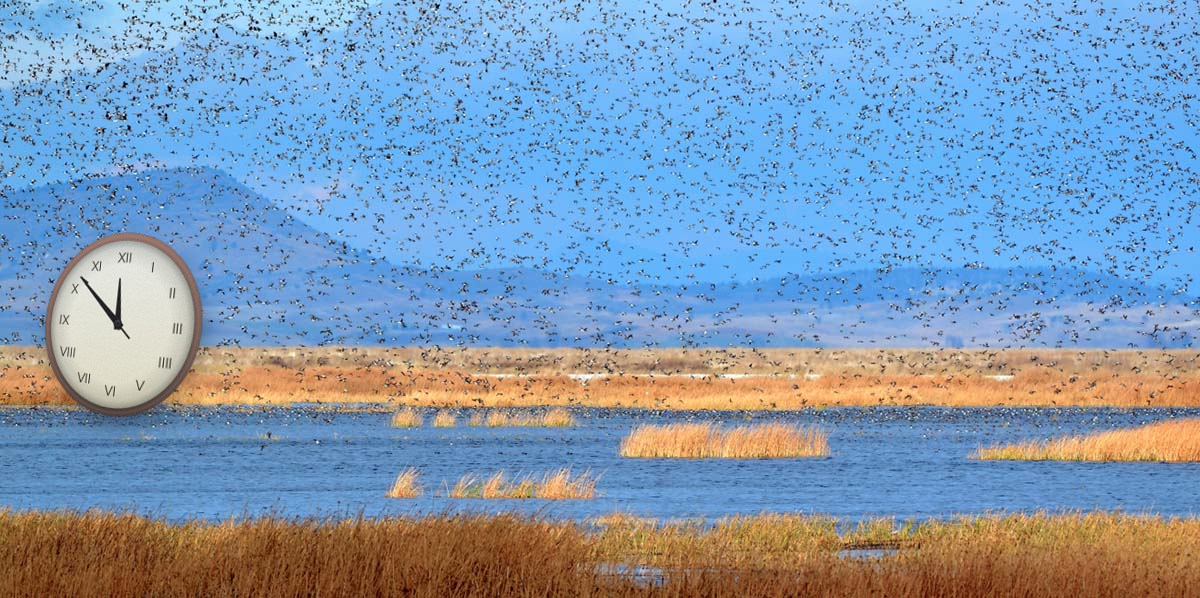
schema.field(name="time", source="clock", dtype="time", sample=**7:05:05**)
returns **11:51:52**
